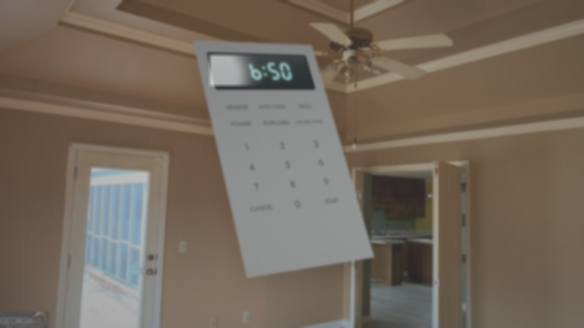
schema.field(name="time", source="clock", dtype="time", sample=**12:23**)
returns **6:50**
